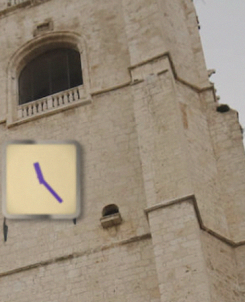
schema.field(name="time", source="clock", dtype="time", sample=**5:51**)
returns **11:23**
